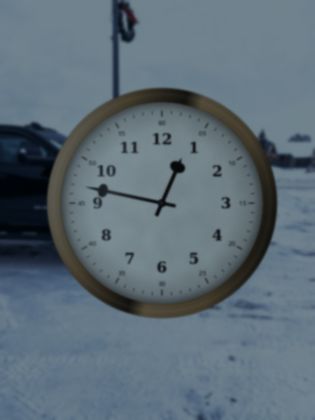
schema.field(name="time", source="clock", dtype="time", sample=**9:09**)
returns **12:47**
